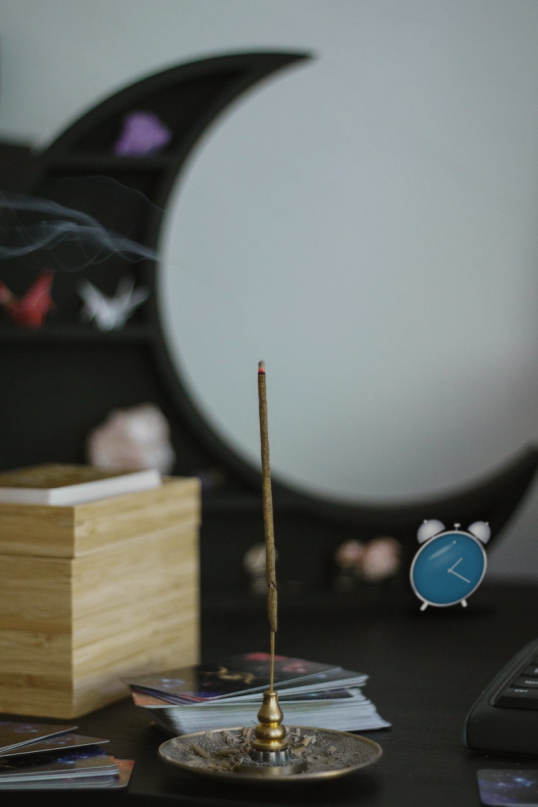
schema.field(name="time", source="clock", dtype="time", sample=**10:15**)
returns **1:20**
